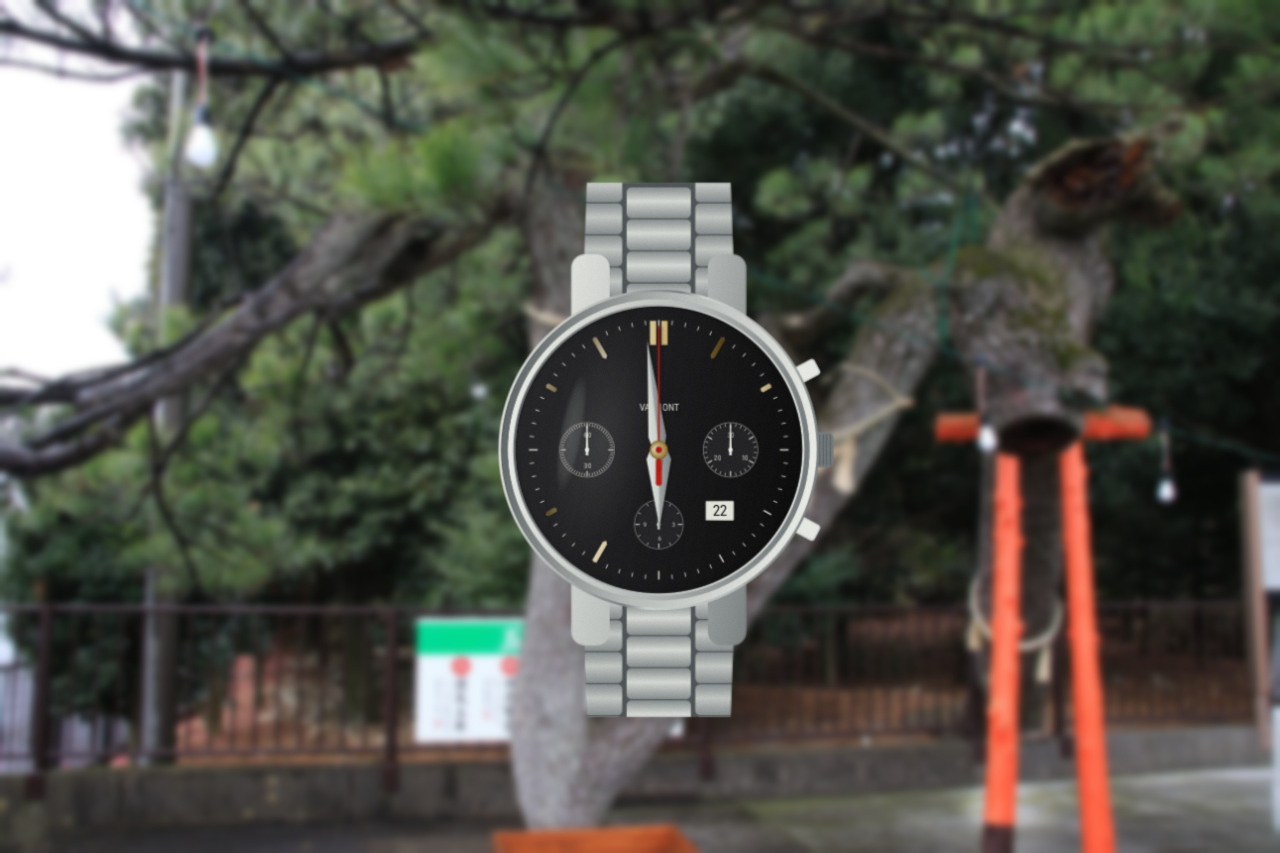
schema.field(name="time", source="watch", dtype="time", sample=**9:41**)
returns **5:59**
